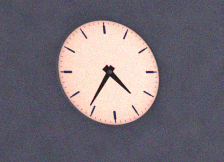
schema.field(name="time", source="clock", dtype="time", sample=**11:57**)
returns **4:36**
